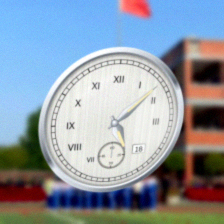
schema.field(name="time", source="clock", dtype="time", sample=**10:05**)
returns **5:08**
